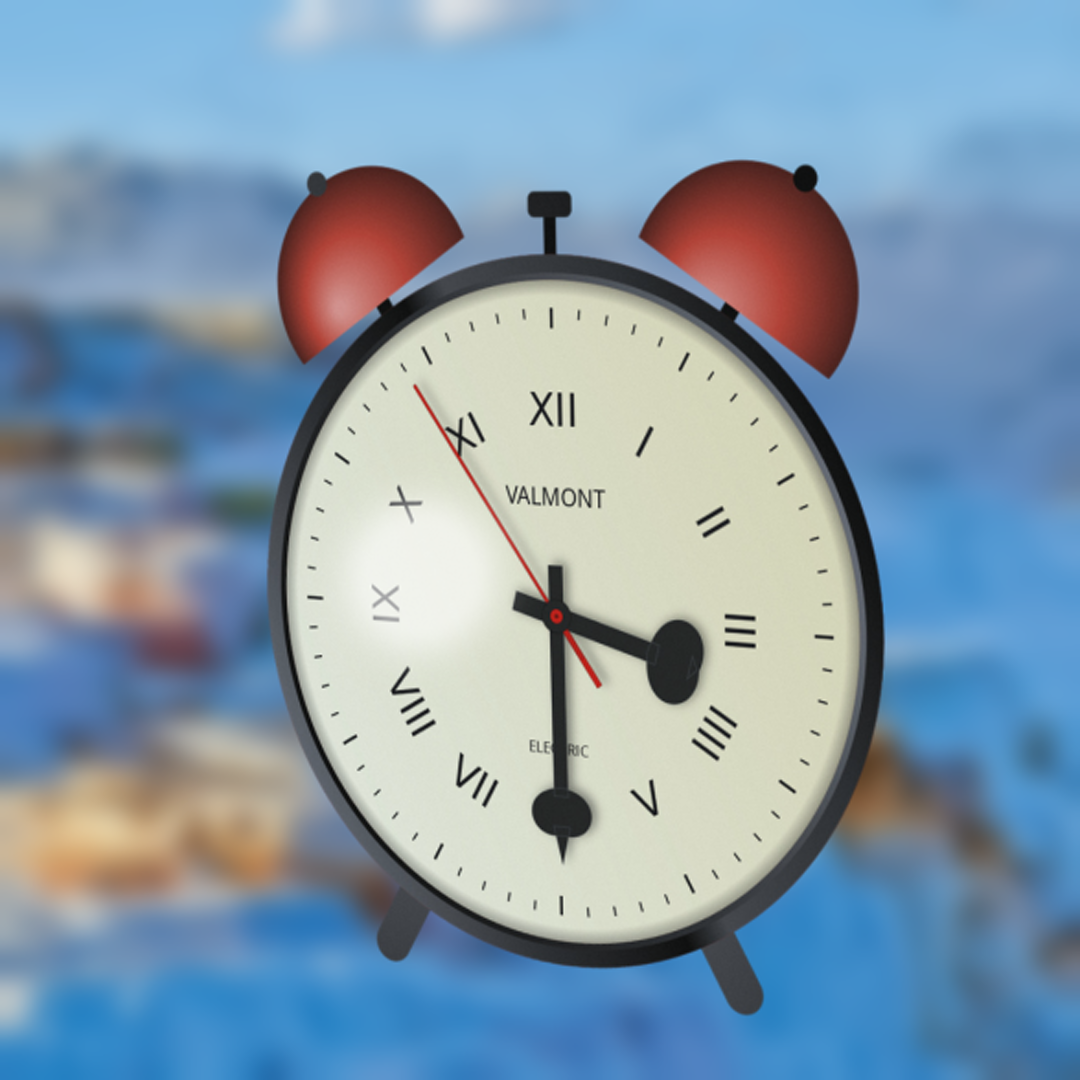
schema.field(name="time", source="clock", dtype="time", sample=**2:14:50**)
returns **3:29:54**
